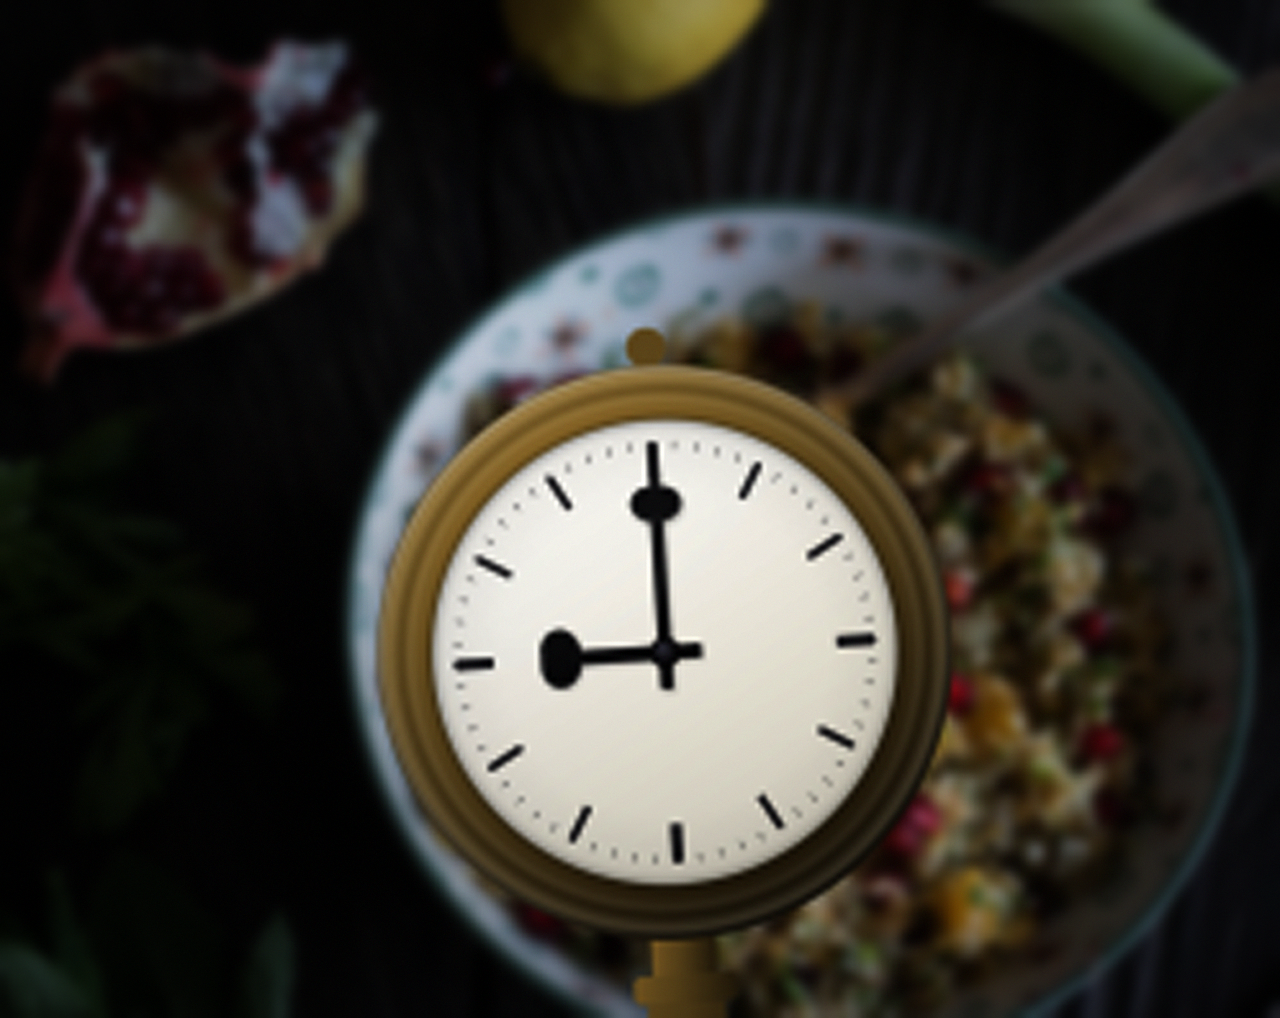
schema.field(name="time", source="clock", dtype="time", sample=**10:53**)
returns **9:00**
